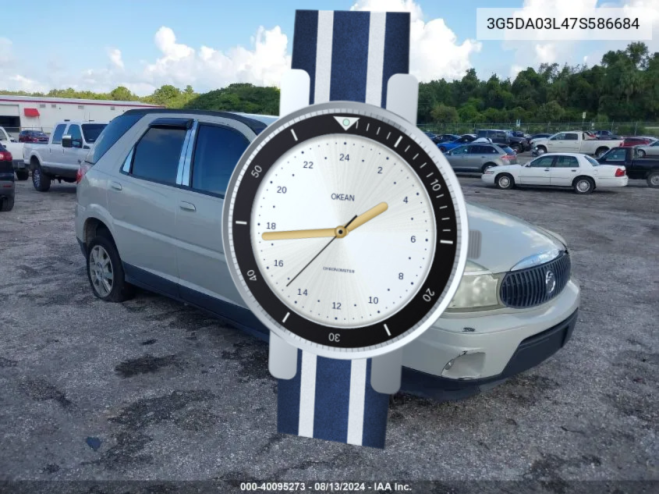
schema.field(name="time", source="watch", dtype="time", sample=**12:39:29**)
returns **3:43:37**
